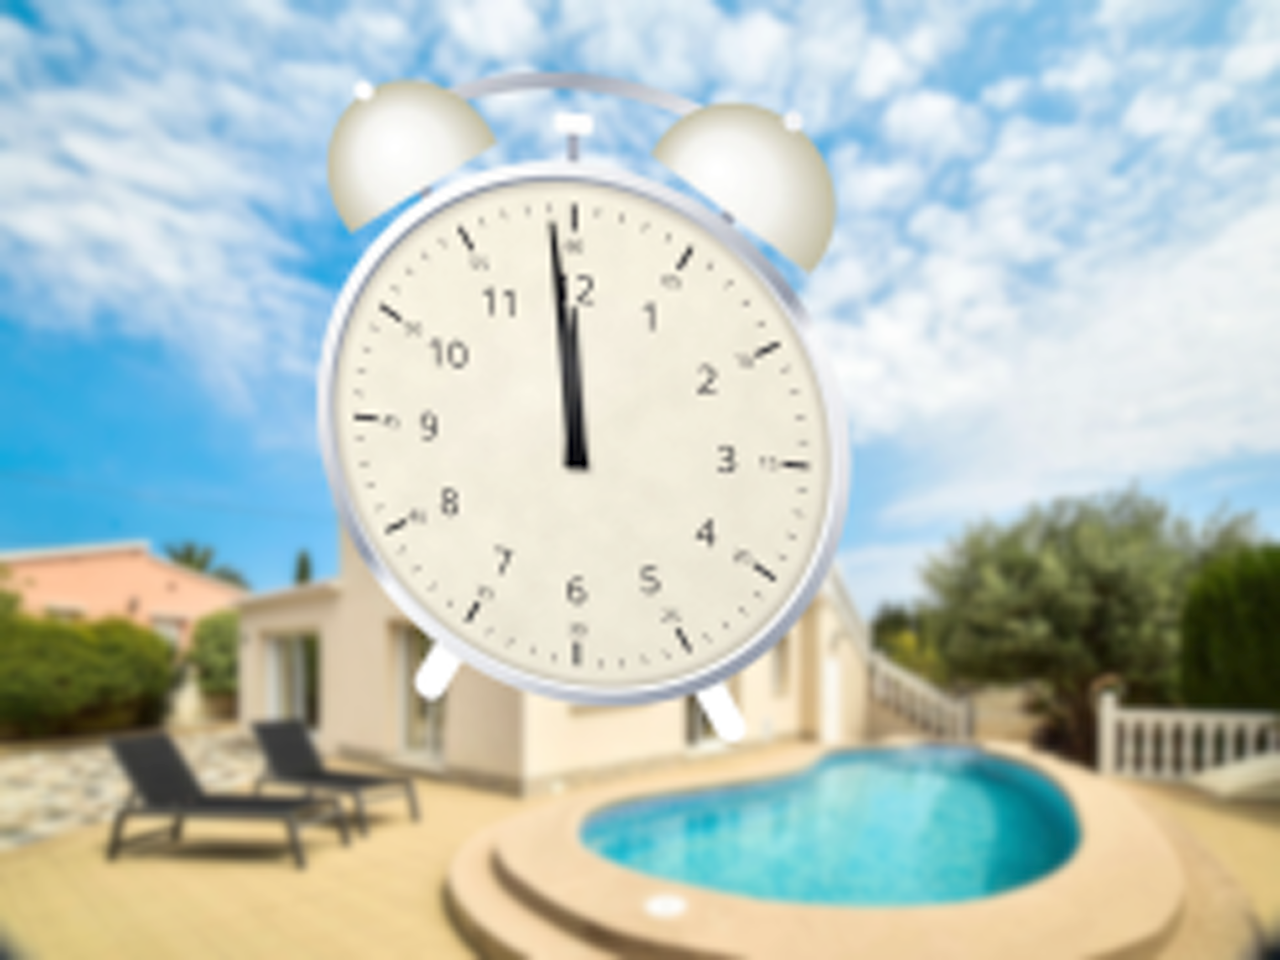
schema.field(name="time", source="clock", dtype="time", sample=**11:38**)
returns **11:59**
